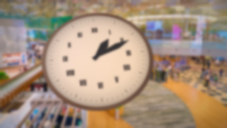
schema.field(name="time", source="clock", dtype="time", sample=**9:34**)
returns **1:11**
